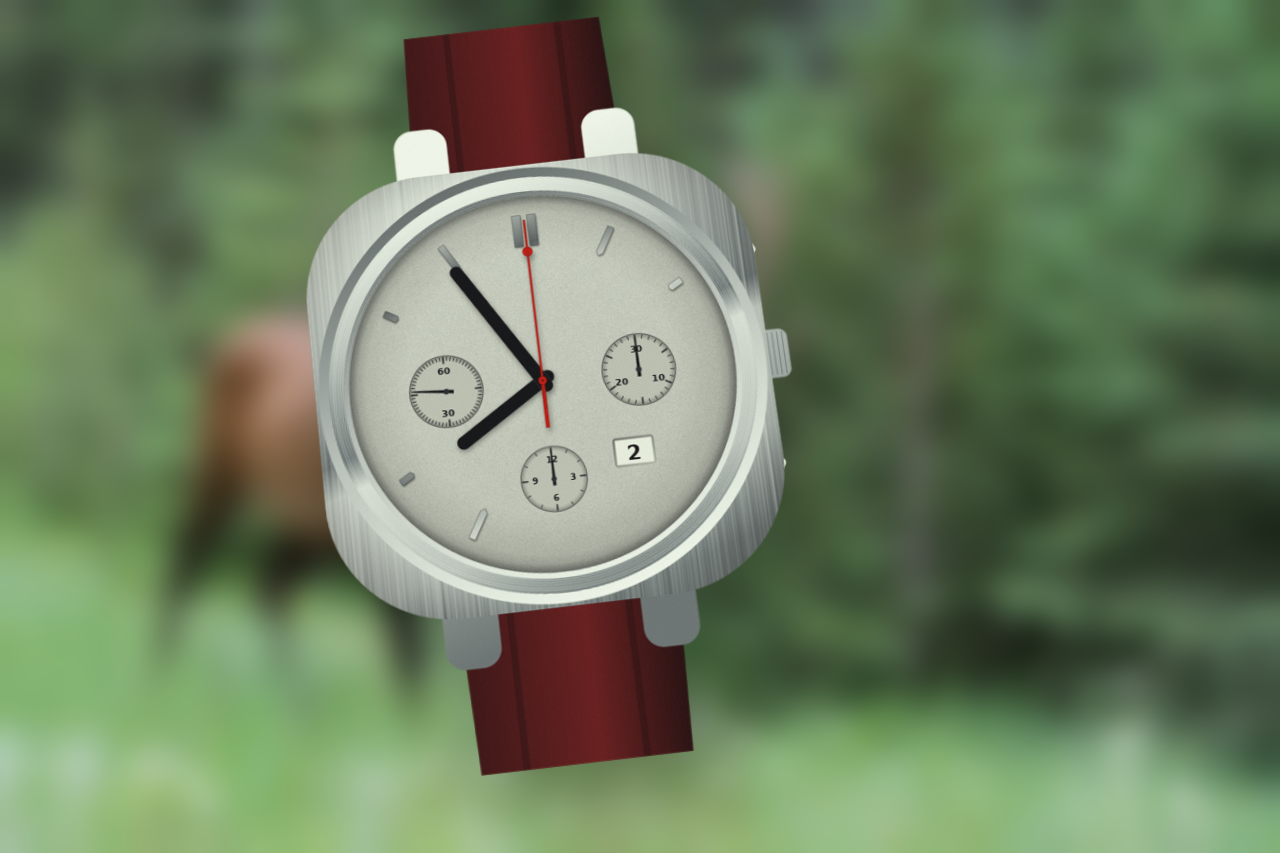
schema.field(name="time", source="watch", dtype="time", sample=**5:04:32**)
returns **7:54:46**
